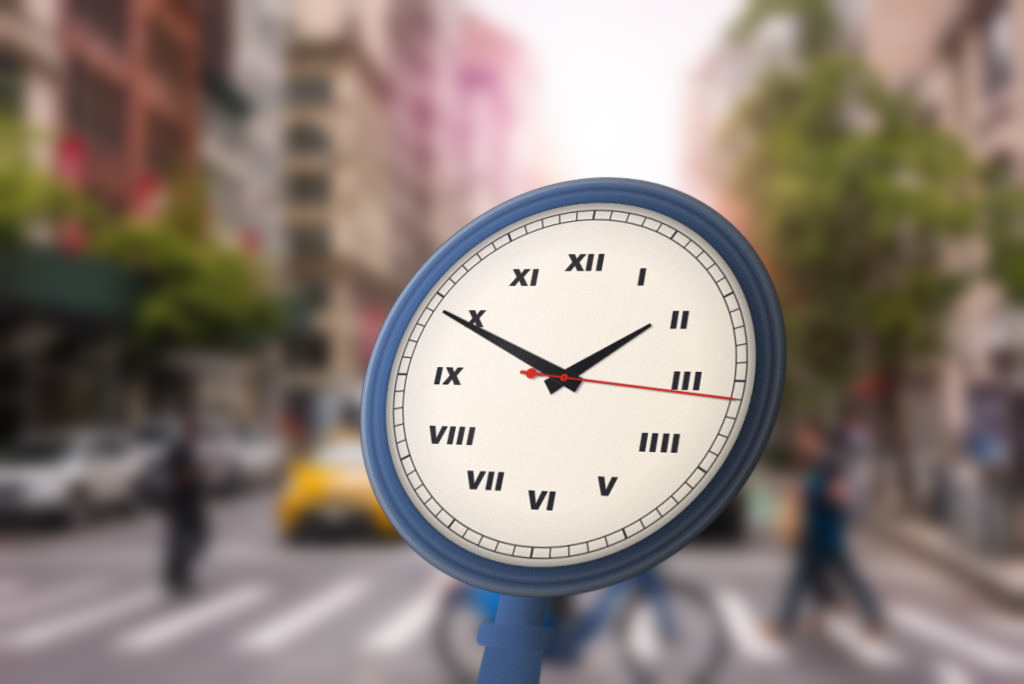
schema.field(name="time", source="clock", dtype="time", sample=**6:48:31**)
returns **1:49:16**
